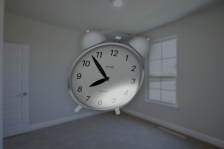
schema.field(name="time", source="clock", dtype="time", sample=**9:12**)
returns **7:53**
